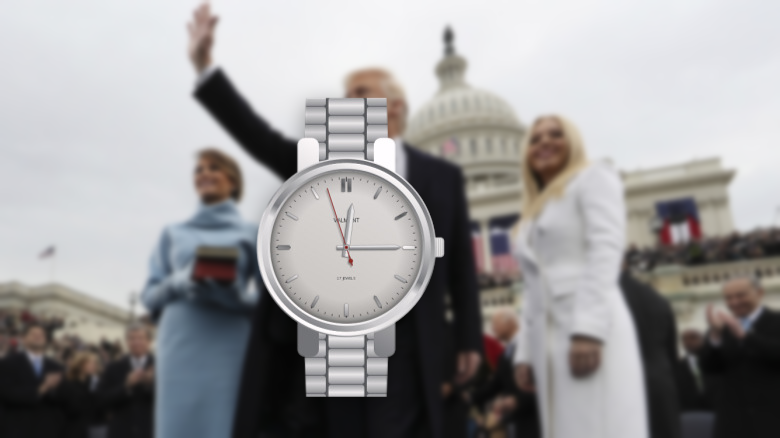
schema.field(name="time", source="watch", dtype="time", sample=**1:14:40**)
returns **12:14:57**
